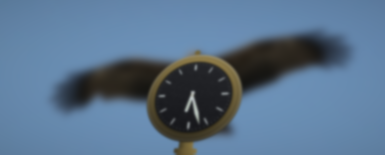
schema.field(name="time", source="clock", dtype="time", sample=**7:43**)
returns **6:27**
